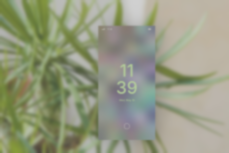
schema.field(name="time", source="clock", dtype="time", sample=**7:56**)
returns **11:39**
